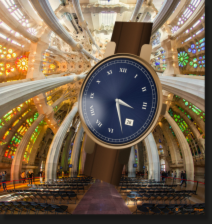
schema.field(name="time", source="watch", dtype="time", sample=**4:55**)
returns **3:26**
